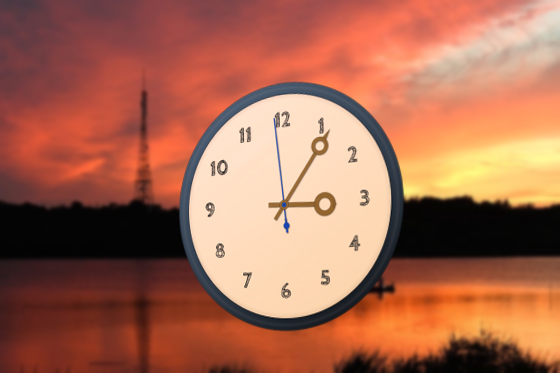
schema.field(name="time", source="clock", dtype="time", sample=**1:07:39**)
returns **3:05:59**
